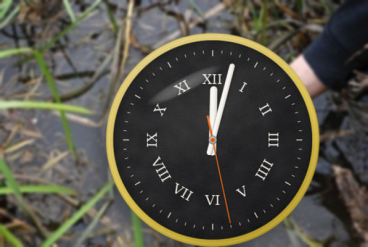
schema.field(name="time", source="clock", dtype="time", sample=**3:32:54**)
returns **12:02:28**
